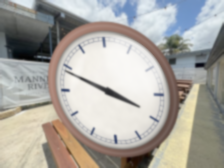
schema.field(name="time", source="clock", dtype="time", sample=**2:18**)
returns **3:49**
